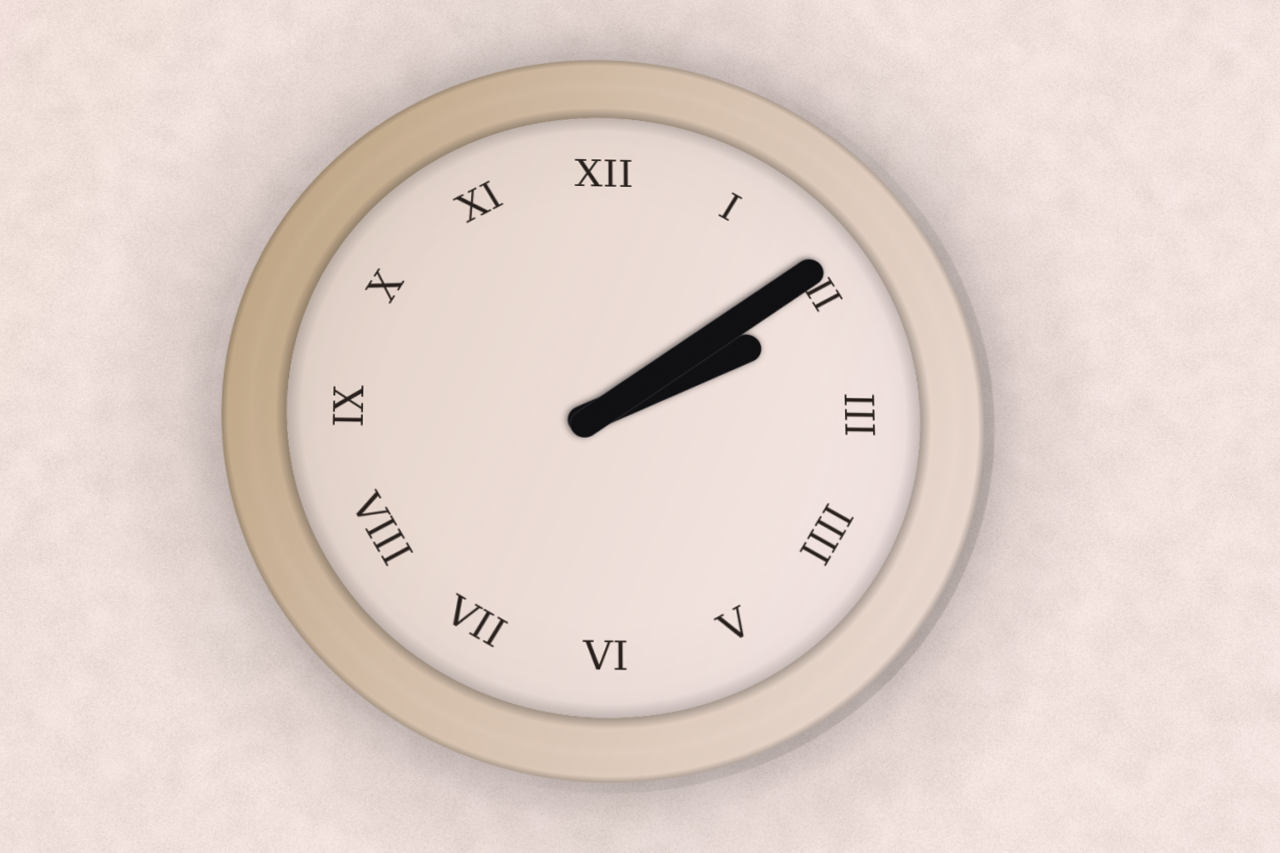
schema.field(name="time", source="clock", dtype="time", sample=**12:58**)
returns **2:09**
